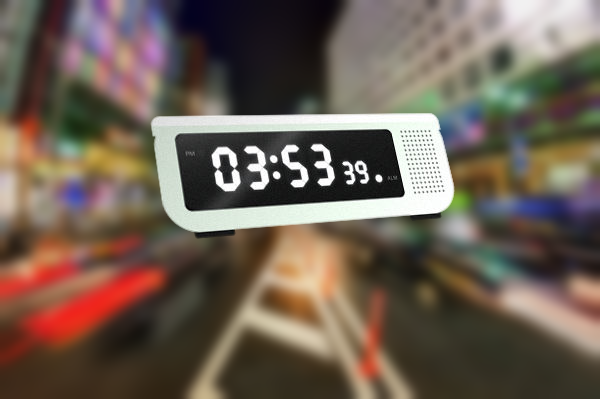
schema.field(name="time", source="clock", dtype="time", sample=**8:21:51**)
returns **3:53:39**
